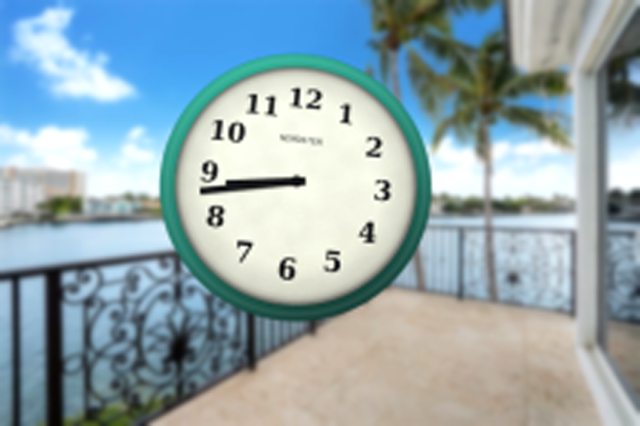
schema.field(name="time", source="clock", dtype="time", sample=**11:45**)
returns **8:43**
